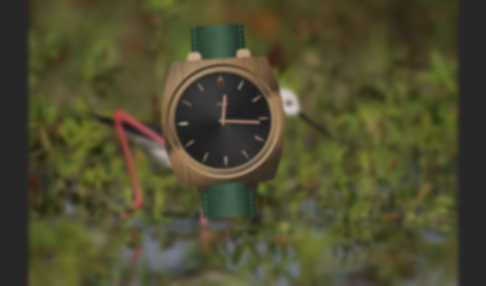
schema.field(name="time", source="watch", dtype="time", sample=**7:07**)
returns **12:16**
